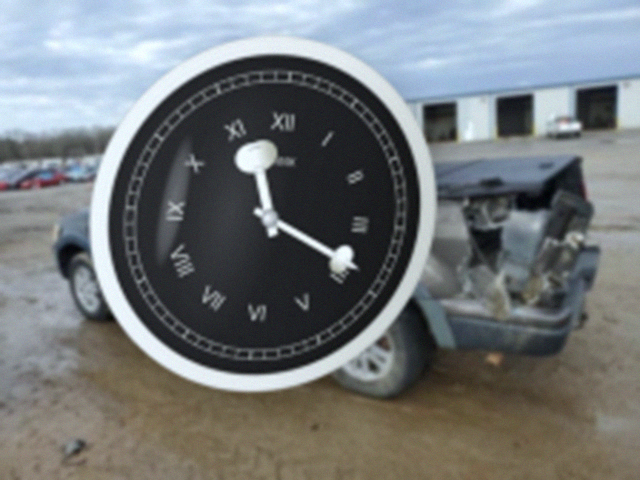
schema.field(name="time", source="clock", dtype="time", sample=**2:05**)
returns **11:19**
